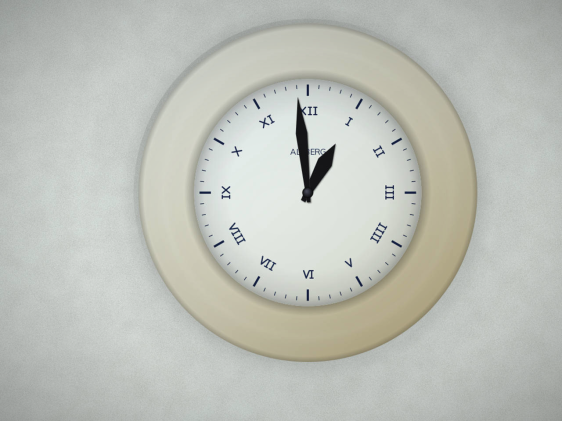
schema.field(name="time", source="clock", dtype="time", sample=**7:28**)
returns **12:59**
